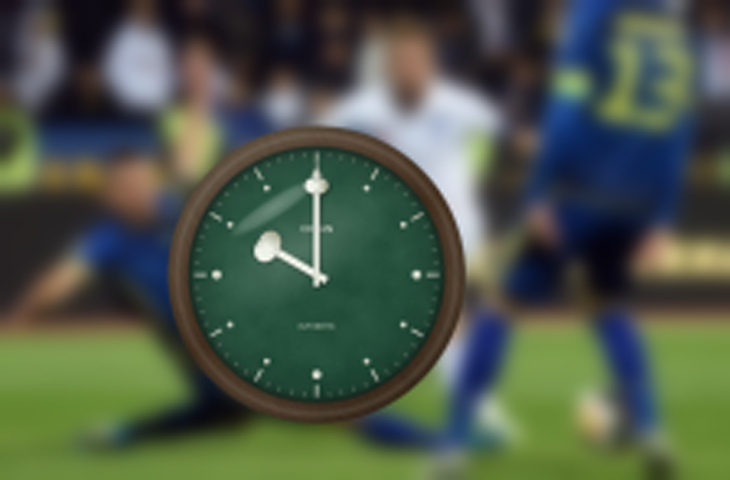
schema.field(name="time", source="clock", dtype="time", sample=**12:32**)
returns **10:00**
